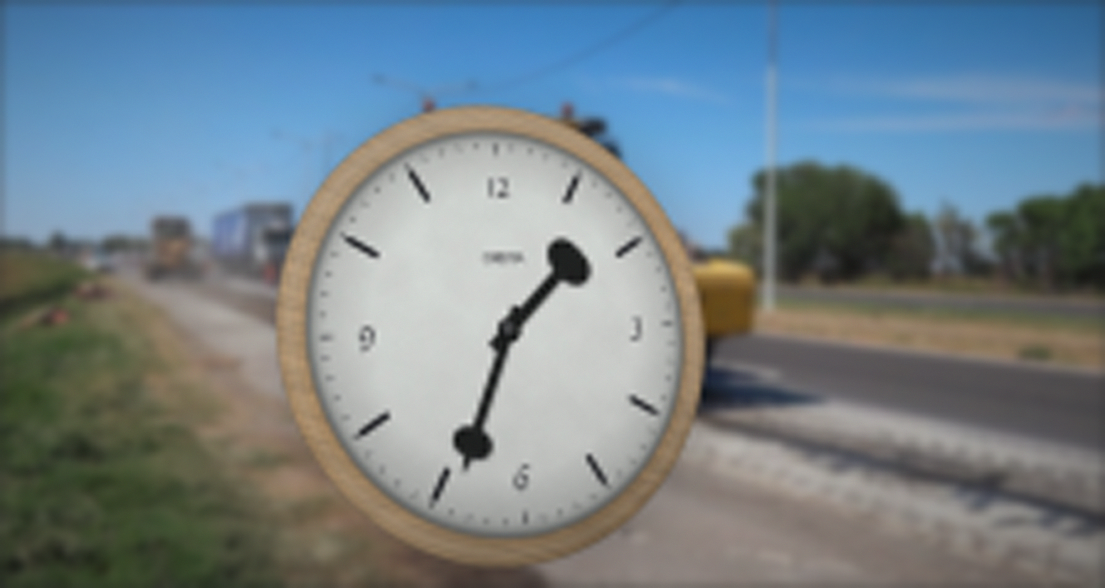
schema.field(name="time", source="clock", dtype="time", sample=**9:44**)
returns **1:34**
